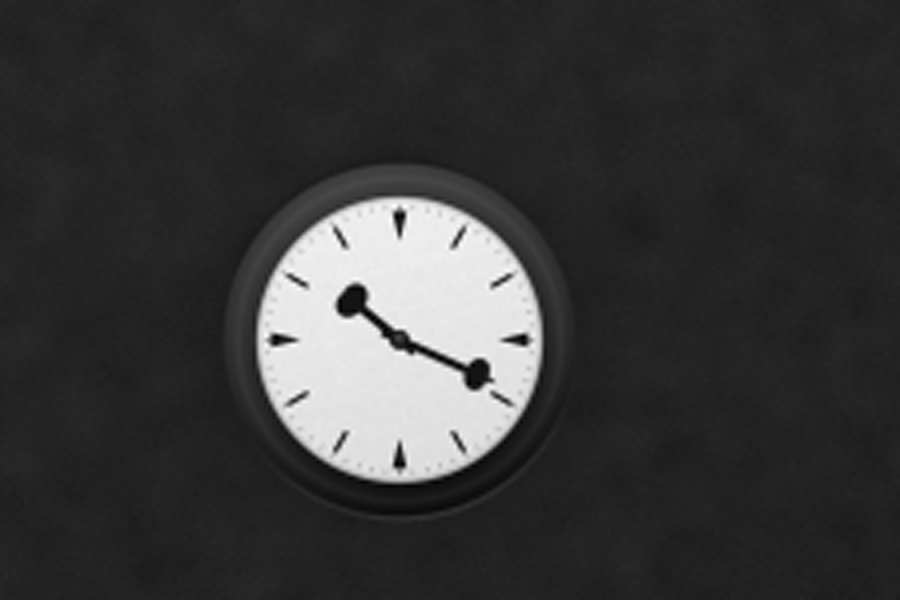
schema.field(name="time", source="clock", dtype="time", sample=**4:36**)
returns **10:19**
